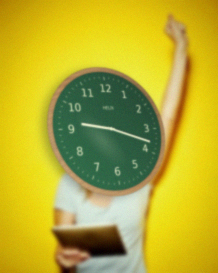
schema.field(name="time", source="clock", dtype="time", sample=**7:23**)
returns **9:18**
